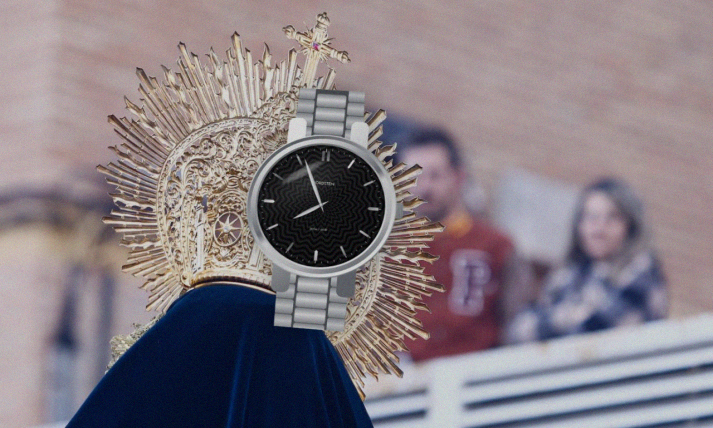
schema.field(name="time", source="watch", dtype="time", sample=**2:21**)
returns **7:56**
